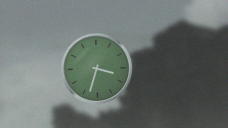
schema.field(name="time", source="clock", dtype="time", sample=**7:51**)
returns **3:33**
